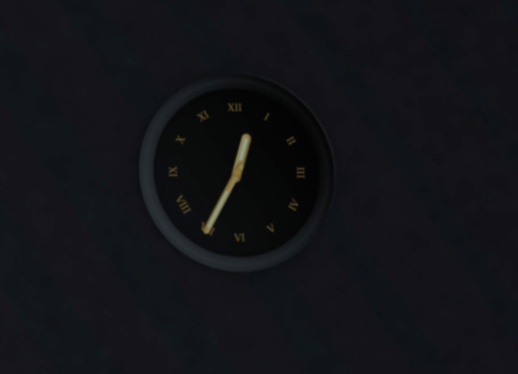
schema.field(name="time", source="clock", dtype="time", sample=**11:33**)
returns **12:35**
